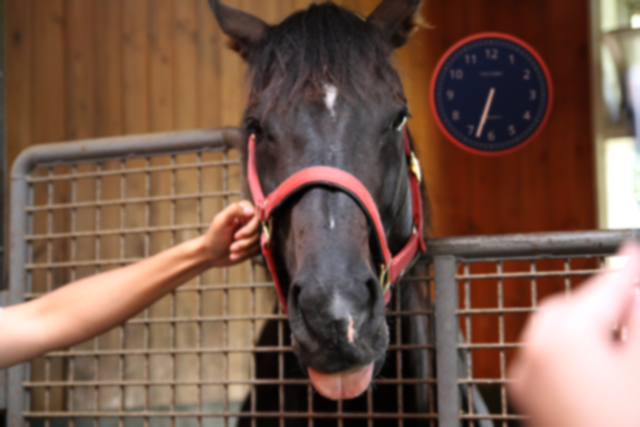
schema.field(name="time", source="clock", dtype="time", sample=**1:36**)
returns **6:33**
